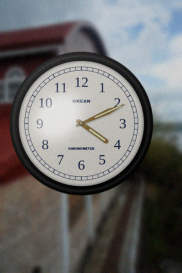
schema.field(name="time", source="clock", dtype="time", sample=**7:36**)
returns **4:11**
